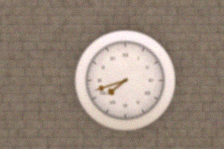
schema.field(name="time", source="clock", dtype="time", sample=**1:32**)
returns **7:42**
